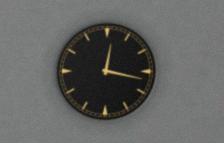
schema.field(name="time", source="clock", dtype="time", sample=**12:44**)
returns **12:17**
